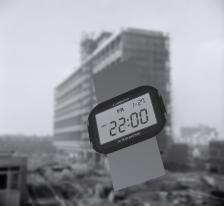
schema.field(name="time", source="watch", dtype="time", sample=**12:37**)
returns **22:00**
